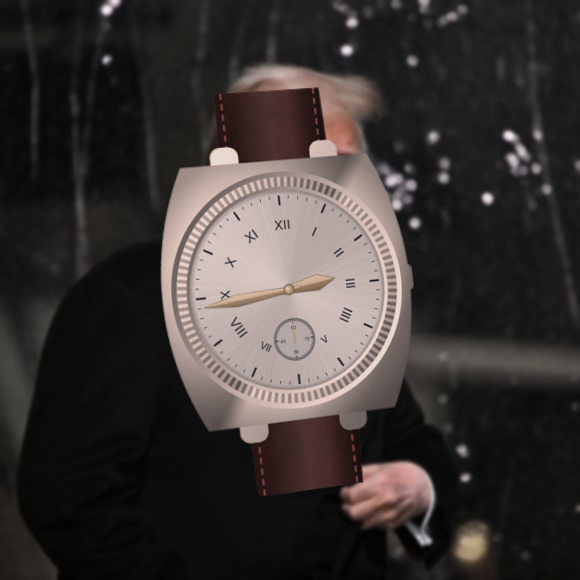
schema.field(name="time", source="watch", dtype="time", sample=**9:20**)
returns **2:44**
